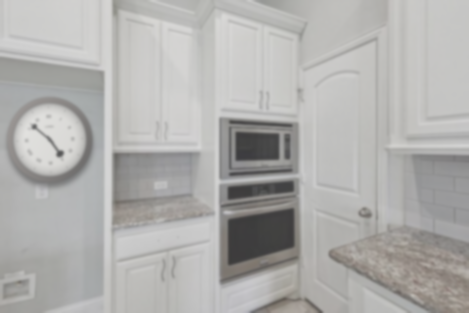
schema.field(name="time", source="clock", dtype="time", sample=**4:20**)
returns **4:52**
